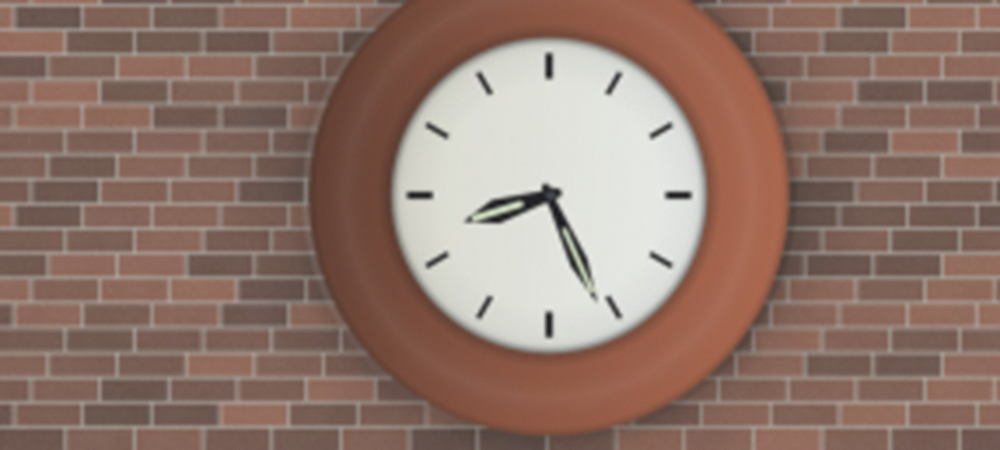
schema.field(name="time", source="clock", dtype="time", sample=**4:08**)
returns **8:26**
